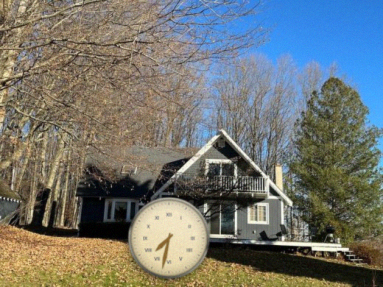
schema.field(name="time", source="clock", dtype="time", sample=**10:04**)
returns **7:32**
